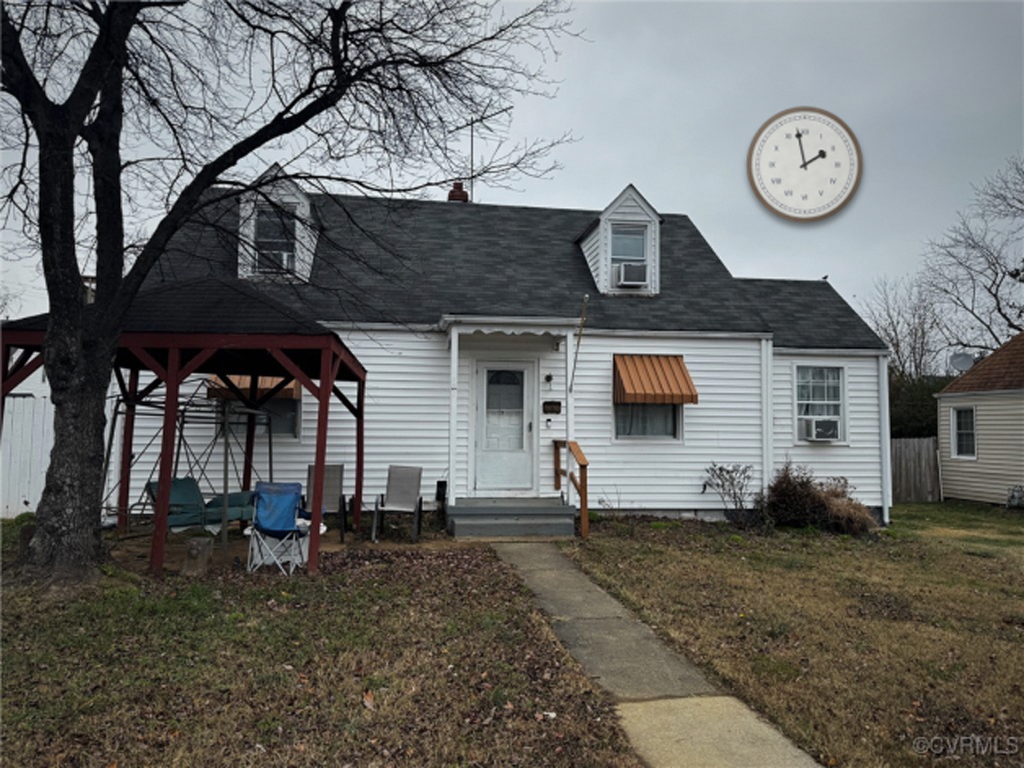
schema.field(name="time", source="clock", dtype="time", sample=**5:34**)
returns **1:58**
